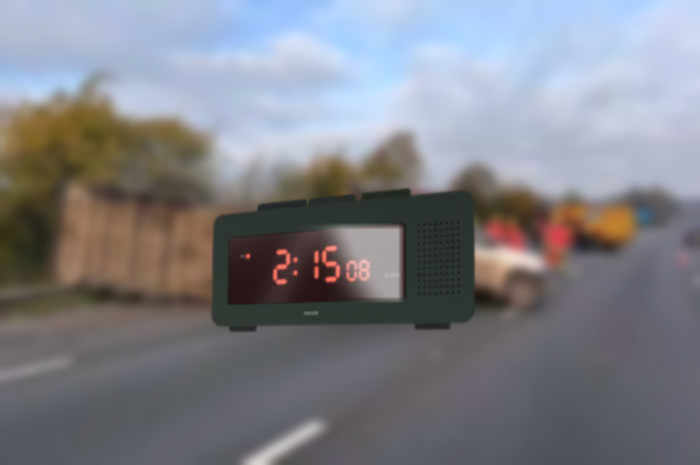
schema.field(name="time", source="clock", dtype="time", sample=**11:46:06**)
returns **2:15:08**
